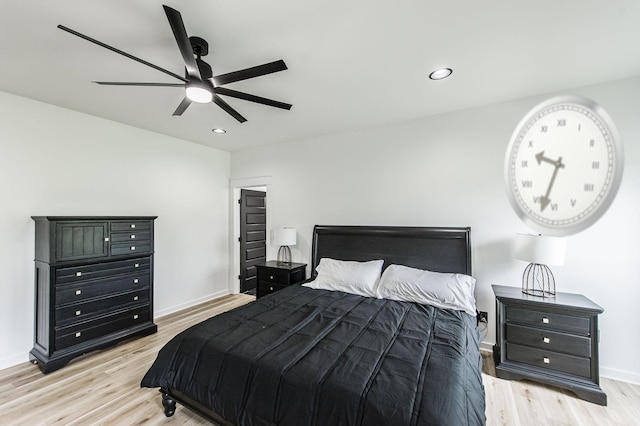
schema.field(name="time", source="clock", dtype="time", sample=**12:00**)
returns **9:33**
